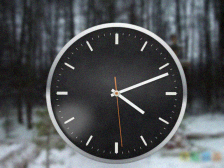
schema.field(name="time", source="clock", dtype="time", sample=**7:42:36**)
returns **4:11:29**
